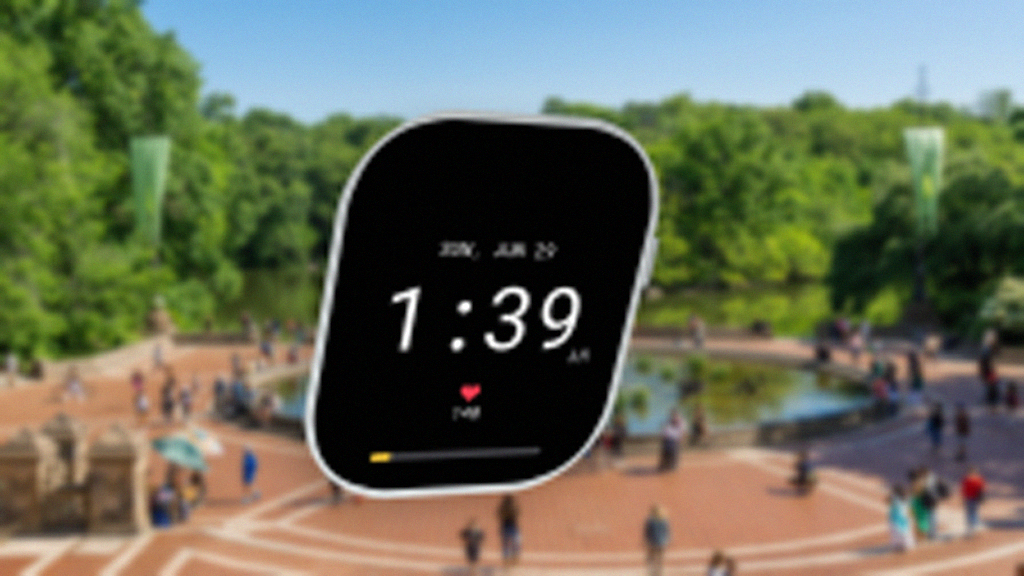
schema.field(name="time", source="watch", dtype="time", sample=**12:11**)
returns **1:39**
